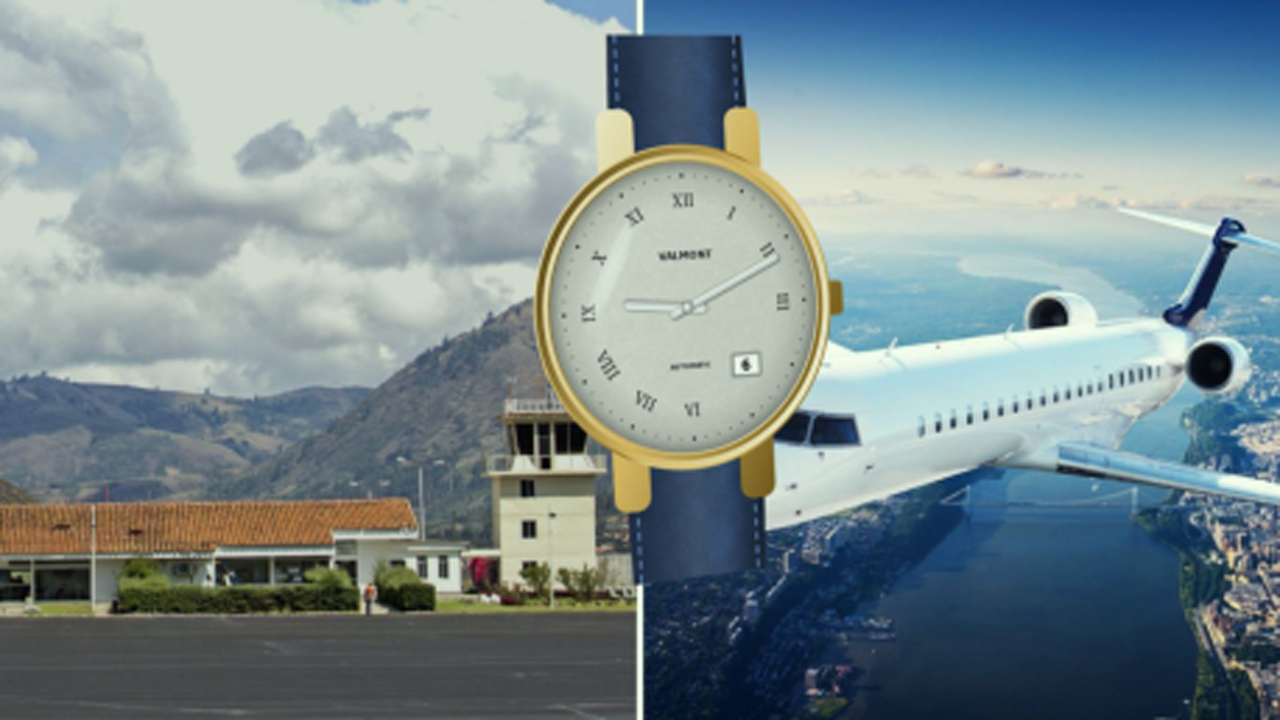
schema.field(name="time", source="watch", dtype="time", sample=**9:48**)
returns **9:11**
